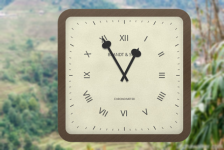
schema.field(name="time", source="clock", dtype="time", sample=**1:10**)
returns **12:55**
